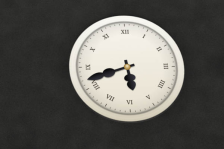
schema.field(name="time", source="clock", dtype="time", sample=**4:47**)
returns **5:42**
